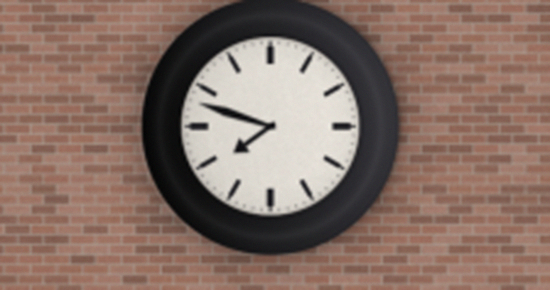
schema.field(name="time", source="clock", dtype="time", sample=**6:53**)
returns **7:48**
